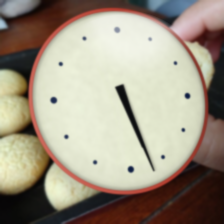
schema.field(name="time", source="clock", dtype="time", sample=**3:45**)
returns **5:27**
